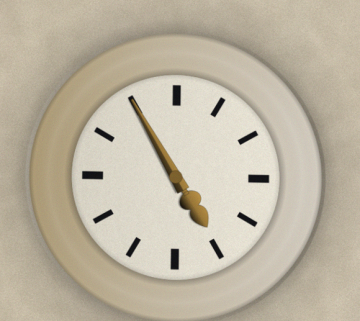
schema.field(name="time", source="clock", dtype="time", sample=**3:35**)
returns **4:55**
